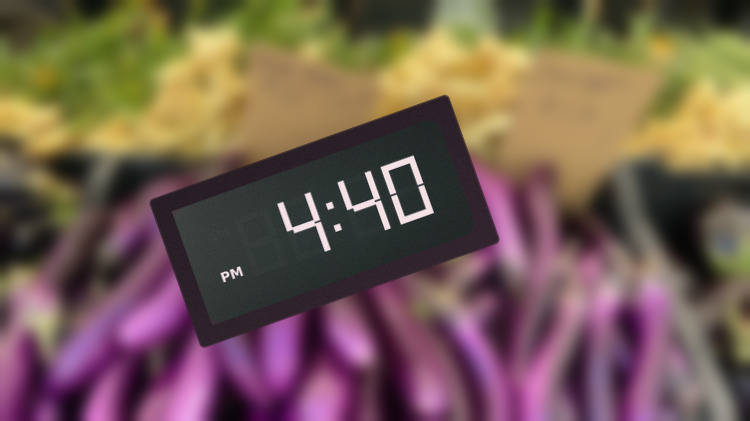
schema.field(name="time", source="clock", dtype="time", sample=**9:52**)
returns **4:40**
